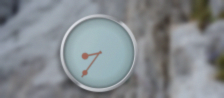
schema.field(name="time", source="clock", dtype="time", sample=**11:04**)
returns **8:36**
